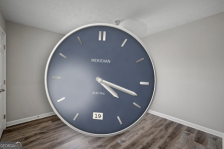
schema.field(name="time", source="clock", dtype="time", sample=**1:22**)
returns **4:18**
